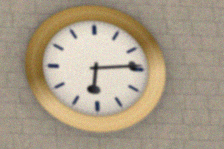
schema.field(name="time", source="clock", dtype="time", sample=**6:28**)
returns **6:14**
